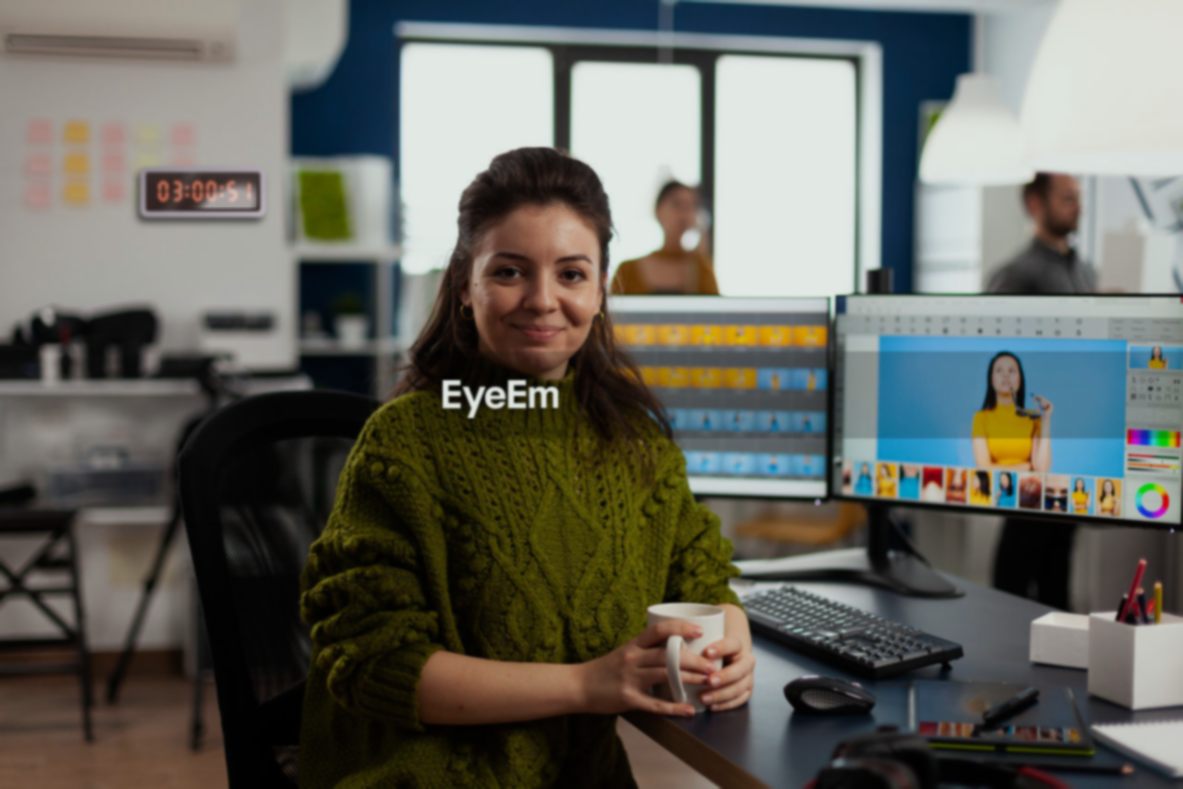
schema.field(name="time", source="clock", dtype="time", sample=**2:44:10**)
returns **3:00:51**
